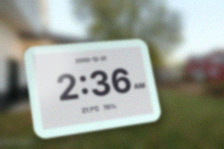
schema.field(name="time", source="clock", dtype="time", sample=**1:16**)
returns **2:36**
